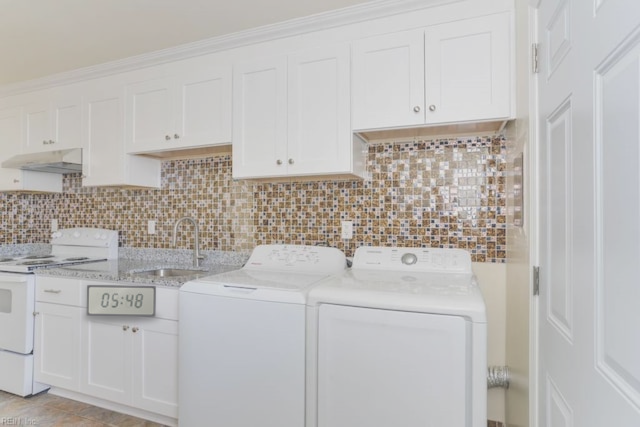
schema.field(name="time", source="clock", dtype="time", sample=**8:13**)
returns **5:48**
